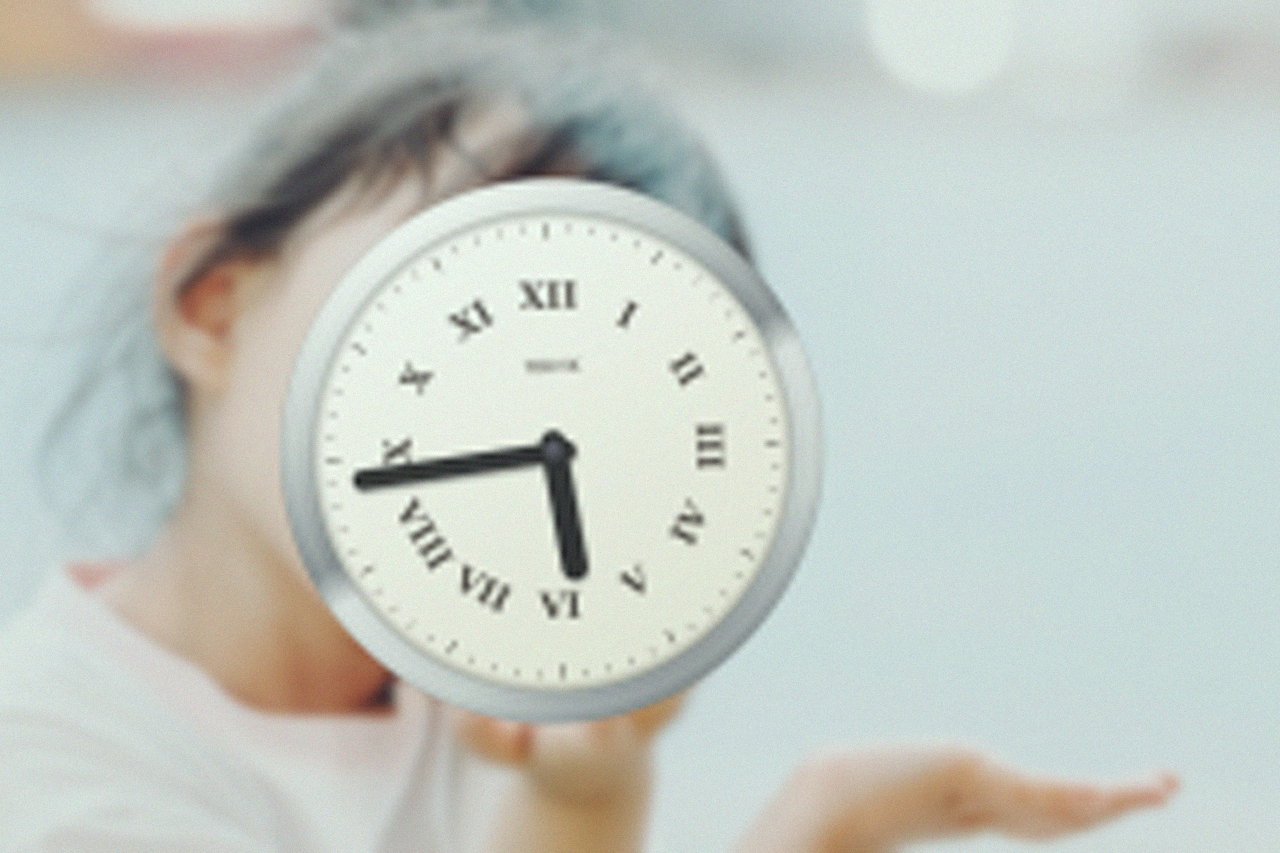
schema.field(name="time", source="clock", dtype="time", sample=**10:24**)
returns **5:44**
